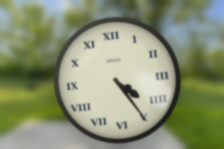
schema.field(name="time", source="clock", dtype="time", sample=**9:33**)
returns **4:25**
